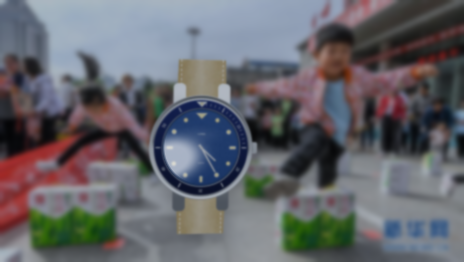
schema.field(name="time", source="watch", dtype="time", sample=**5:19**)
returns **4:25**
